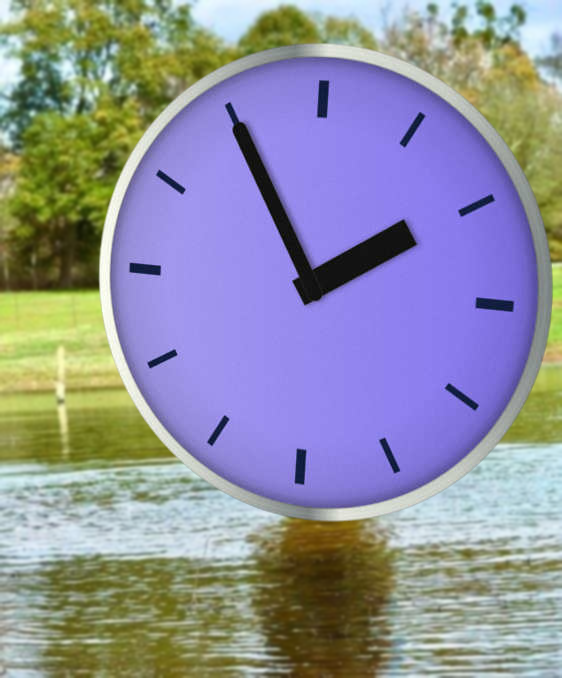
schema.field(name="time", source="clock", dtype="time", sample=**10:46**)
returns **1:55**
